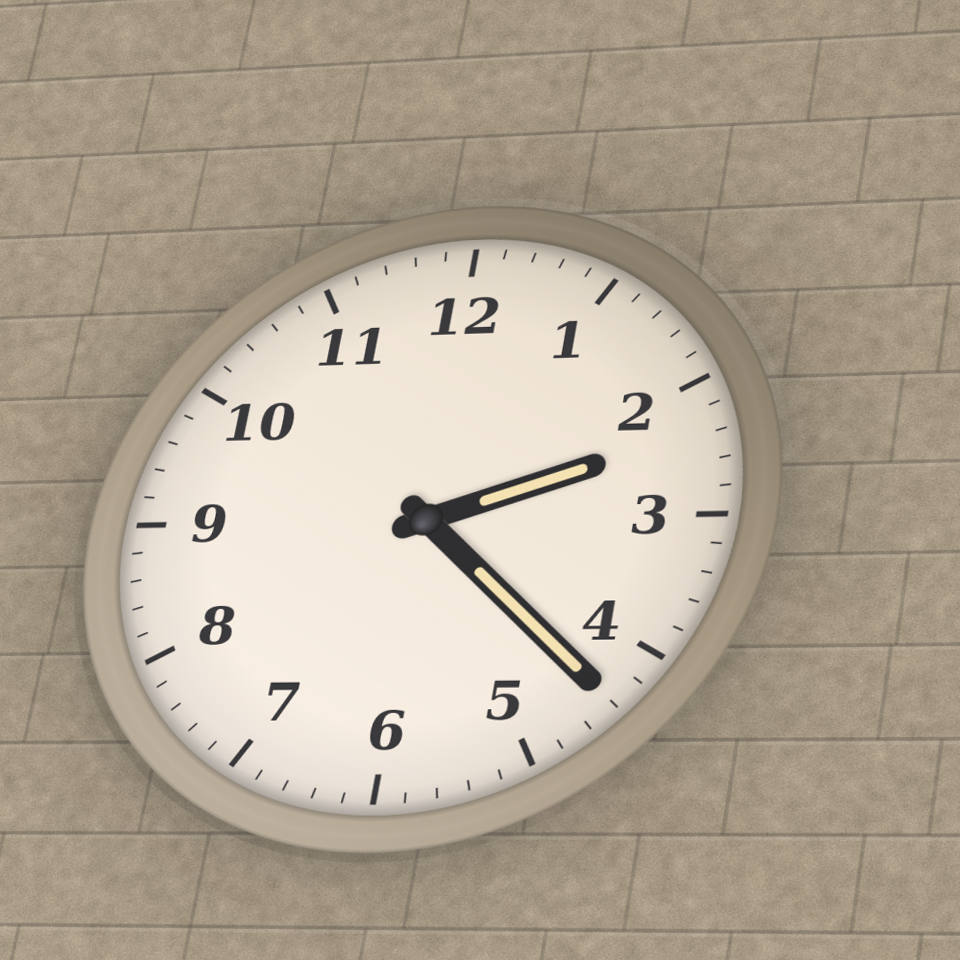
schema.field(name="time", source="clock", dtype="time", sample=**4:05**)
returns **2:22**
